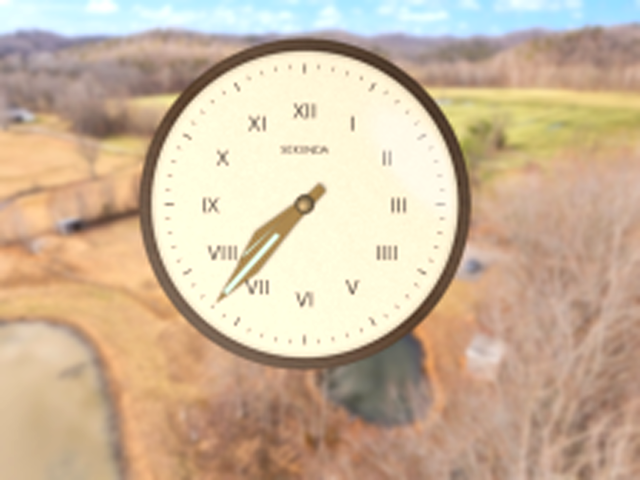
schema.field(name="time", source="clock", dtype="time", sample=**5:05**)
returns **7:37**
